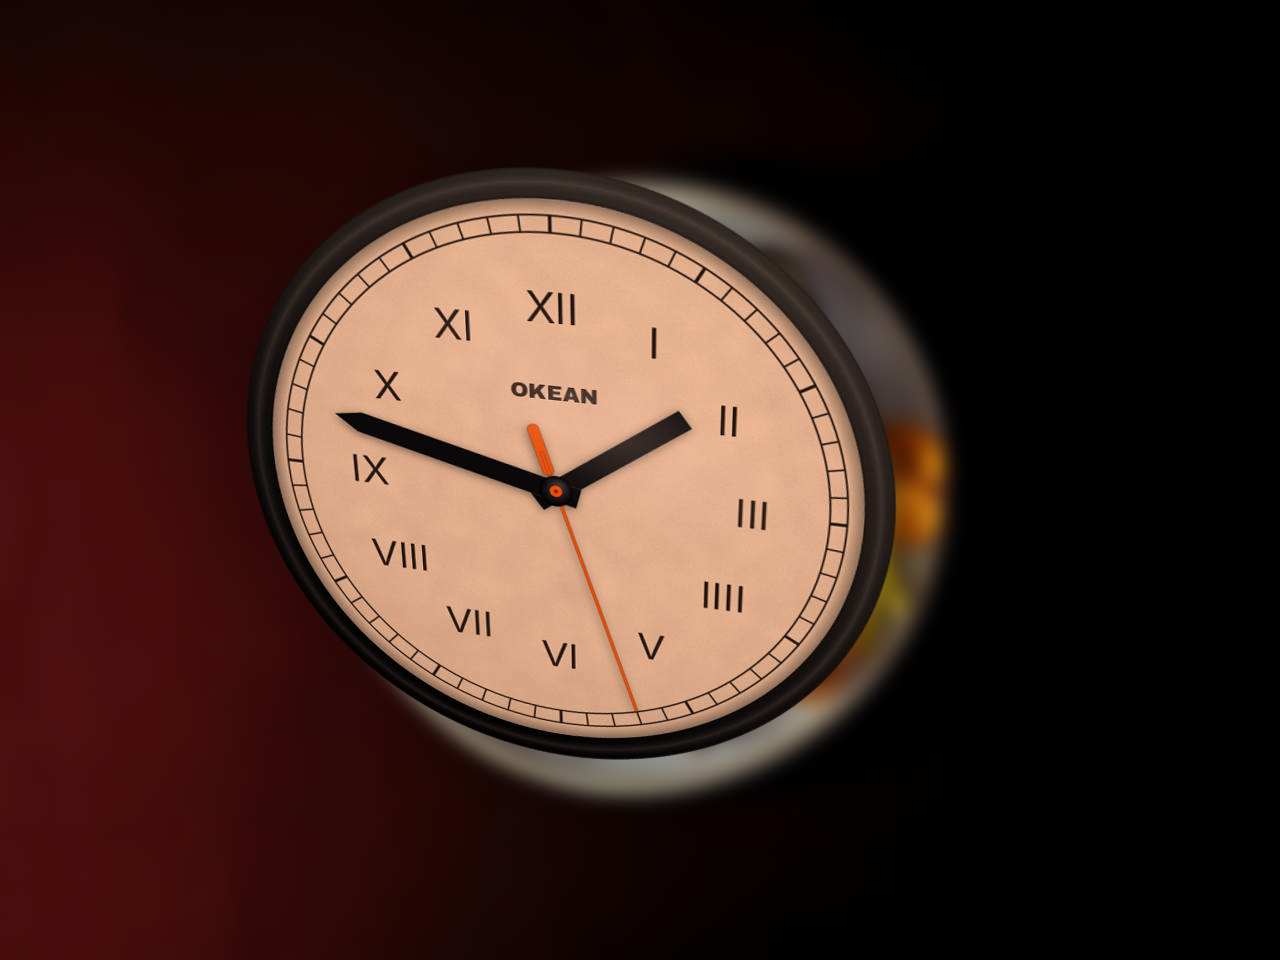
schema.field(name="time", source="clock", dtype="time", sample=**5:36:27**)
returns **1:47:27**
